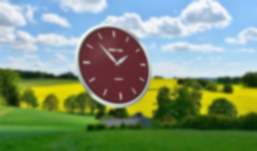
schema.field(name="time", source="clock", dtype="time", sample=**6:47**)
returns **1:53**
